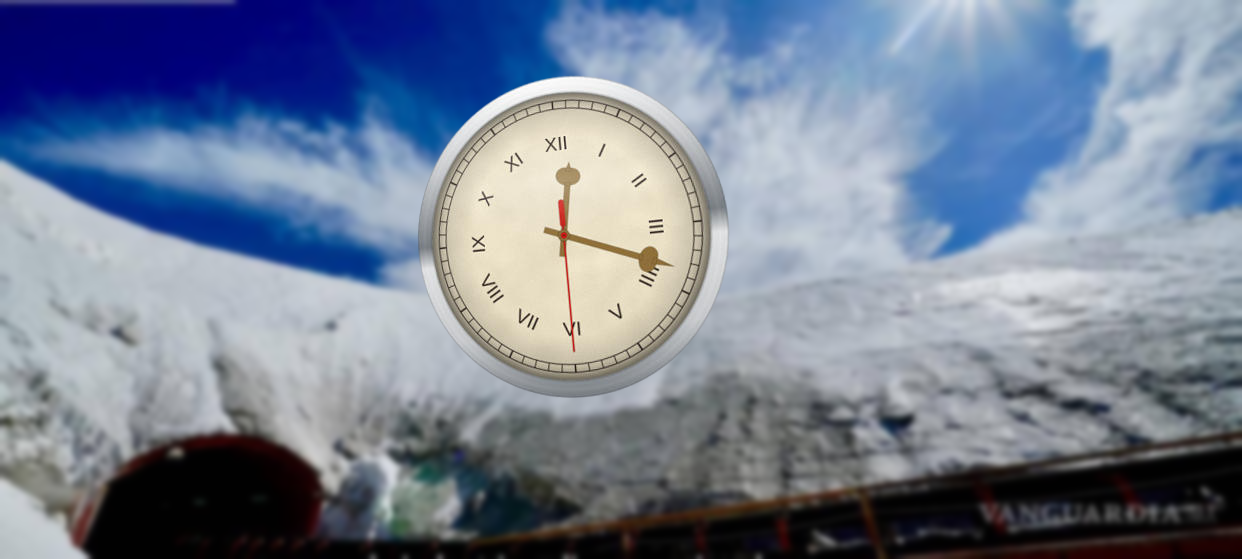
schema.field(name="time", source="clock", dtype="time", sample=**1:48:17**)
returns **12:18:30**
